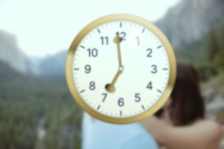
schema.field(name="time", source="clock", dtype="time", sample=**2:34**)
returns **6:59**
